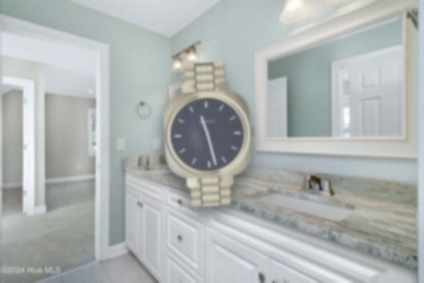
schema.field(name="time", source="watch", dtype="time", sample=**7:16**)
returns **11:28**
